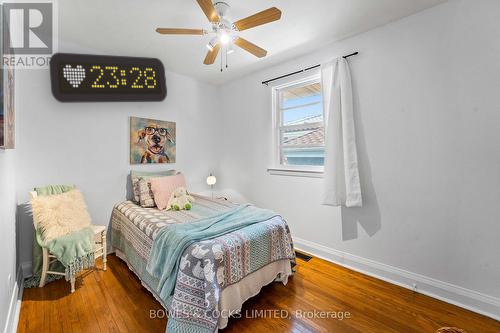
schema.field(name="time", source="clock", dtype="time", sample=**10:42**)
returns **23:28**
